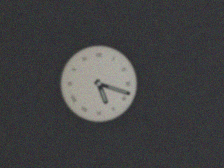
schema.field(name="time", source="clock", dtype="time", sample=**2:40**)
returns **5:18**
